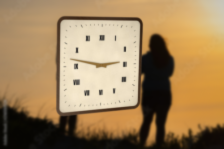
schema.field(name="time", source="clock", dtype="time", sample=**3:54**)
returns **2:47**
